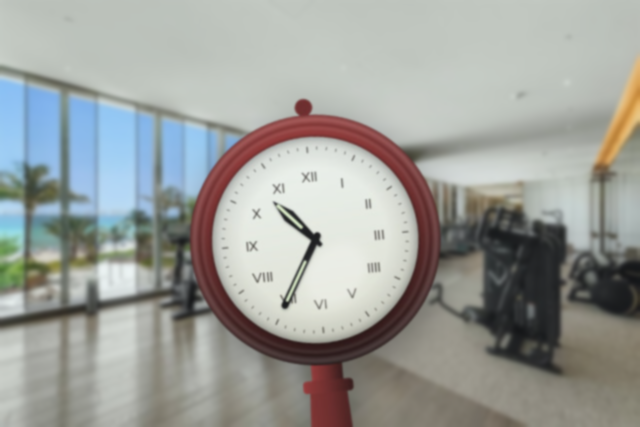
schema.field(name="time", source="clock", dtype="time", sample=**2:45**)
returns **10:35**
